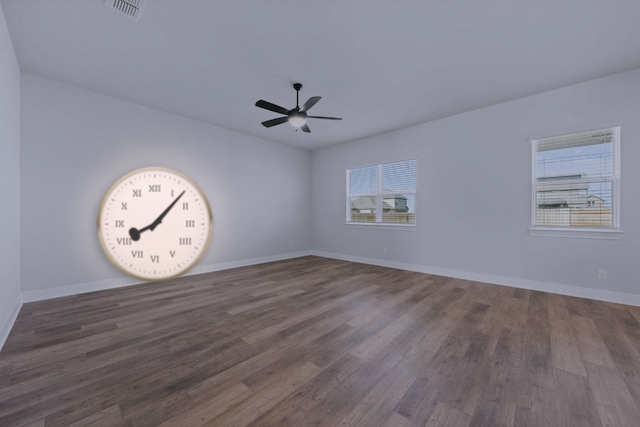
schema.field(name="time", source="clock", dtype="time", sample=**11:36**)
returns **8:07**
